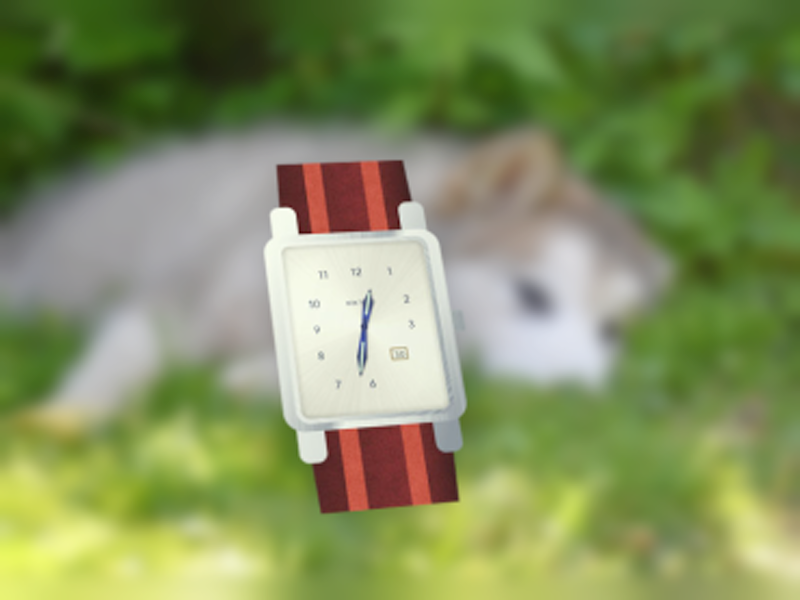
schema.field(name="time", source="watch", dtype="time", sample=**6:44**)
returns **12:32**
